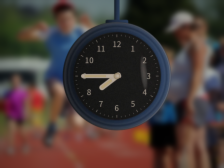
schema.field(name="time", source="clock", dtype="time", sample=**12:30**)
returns **7:45**
